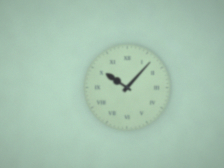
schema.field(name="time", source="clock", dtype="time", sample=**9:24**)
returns **10:07**
